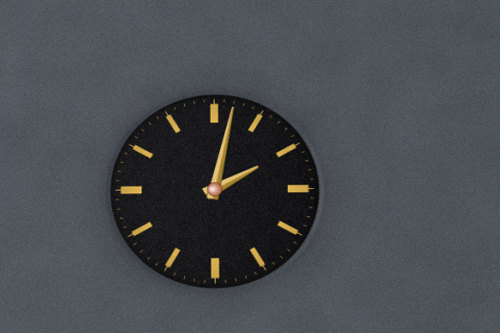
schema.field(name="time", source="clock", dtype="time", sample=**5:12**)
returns **2:02**
